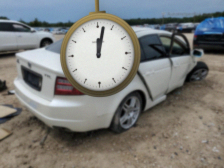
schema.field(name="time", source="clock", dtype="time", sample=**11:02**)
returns **12:02**
